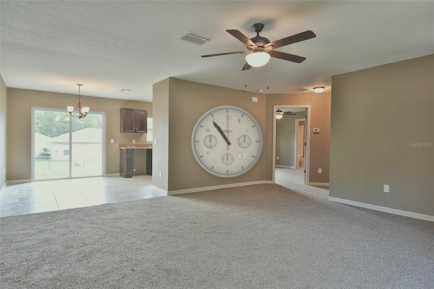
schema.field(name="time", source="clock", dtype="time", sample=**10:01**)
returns **10:54**
